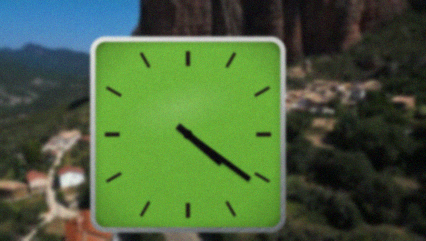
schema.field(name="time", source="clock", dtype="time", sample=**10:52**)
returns **4:21**
